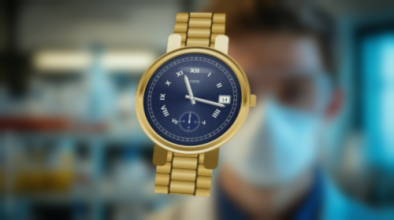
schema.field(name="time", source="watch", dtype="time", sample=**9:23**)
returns **11:17**
